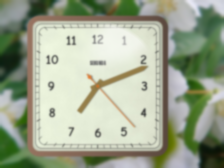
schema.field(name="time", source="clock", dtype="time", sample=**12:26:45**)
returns **7:11:23**
